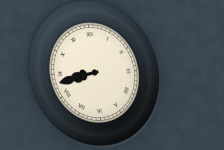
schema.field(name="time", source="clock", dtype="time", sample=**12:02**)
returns **8:43**
